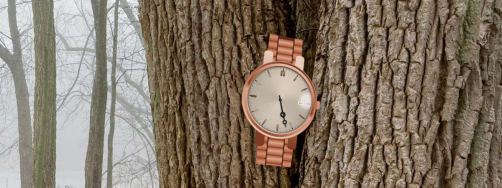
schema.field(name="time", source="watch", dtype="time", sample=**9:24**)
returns **5:27**
